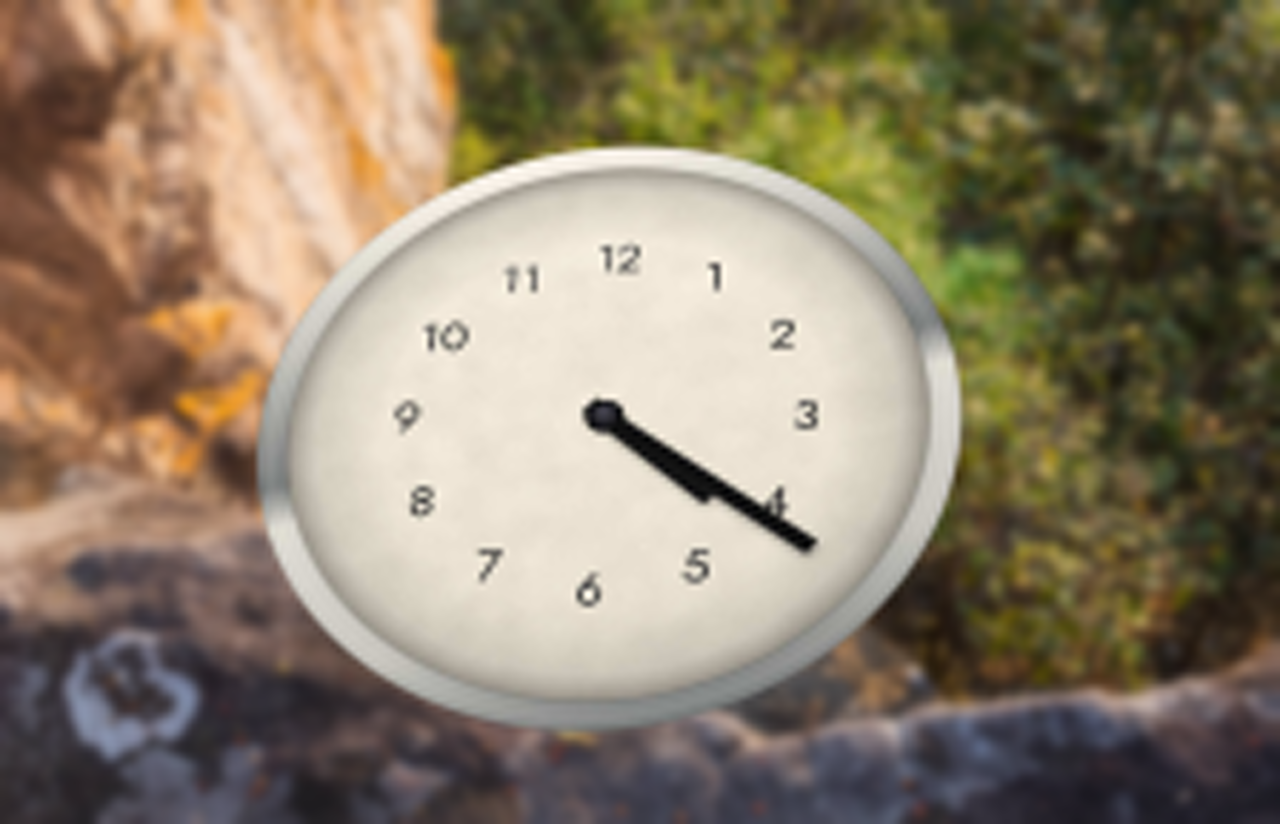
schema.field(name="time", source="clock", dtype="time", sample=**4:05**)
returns **4:21**
